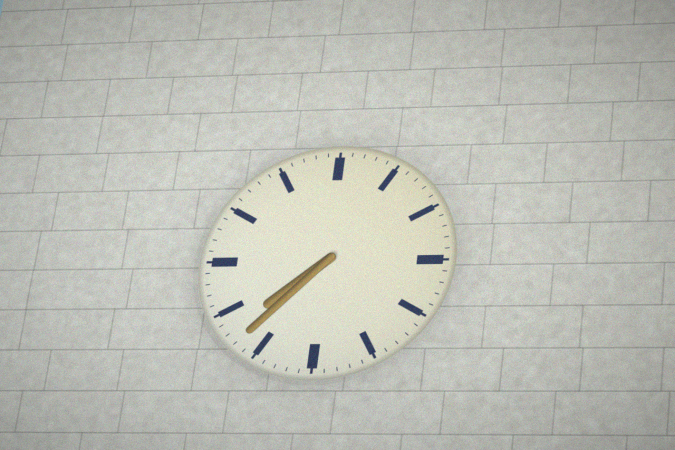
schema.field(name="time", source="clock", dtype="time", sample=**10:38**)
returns **7:37**
